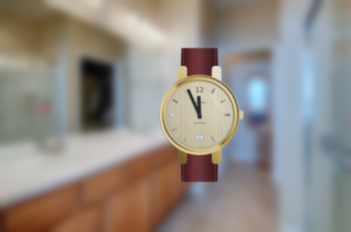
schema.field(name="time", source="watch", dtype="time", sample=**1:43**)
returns **11:56**
